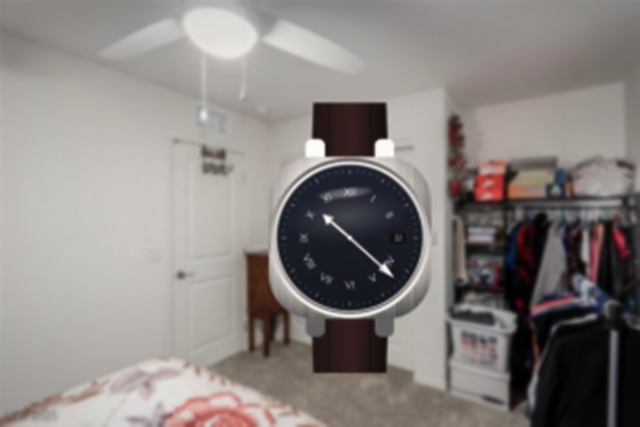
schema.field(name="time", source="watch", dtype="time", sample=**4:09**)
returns **10:22**
